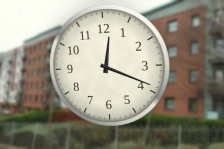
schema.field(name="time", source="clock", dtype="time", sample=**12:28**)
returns **12:19**
